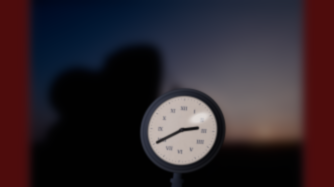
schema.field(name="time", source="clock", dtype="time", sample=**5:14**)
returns **2:40**
